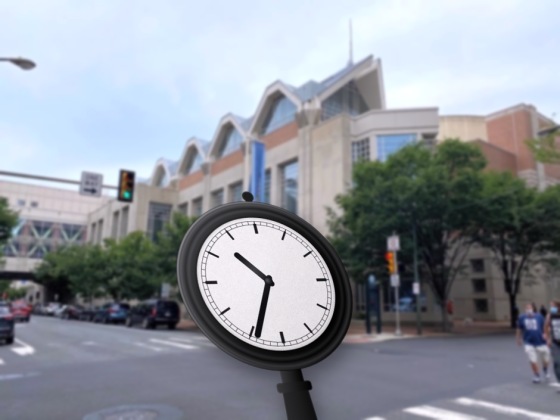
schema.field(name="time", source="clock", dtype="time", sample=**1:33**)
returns **10:34**
